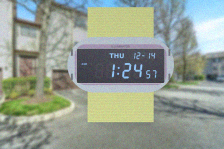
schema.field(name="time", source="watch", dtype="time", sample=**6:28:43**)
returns **1:24:57**
